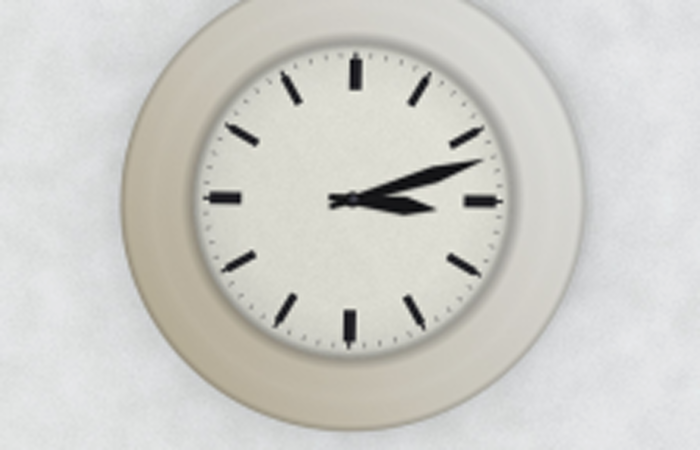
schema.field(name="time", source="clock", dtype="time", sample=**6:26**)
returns **3:12**
